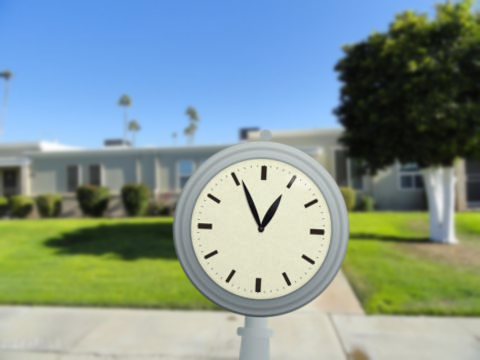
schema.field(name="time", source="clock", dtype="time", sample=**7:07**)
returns **12:56**
